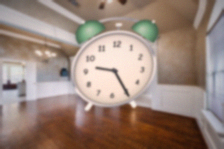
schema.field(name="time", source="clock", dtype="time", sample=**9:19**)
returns **9:25**
